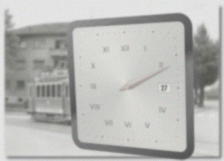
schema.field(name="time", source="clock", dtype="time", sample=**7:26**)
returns **2:11**
